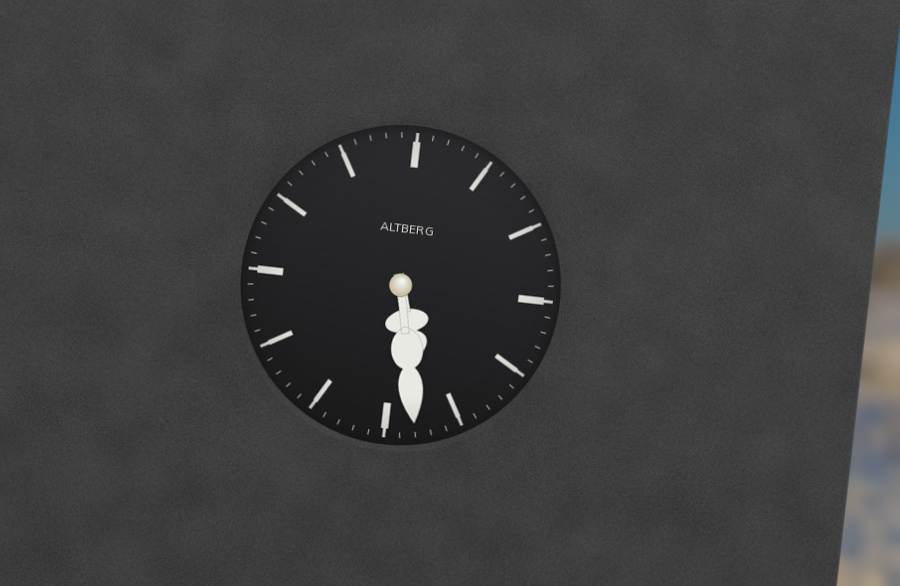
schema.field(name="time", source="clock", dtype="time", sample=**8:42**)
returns **5:28**
